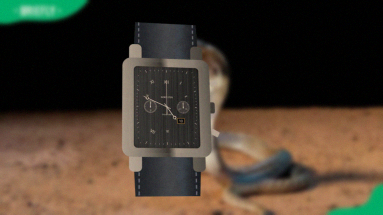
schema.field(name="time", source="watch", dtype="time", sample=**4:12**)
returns **4:49**
